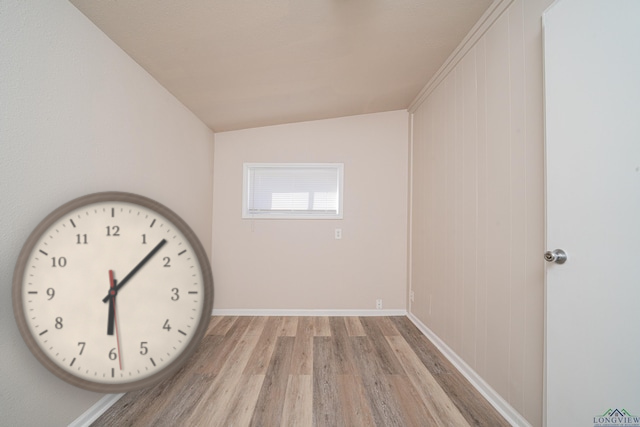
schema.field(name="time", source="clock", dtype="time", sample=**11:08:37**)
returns **6:07:29**
